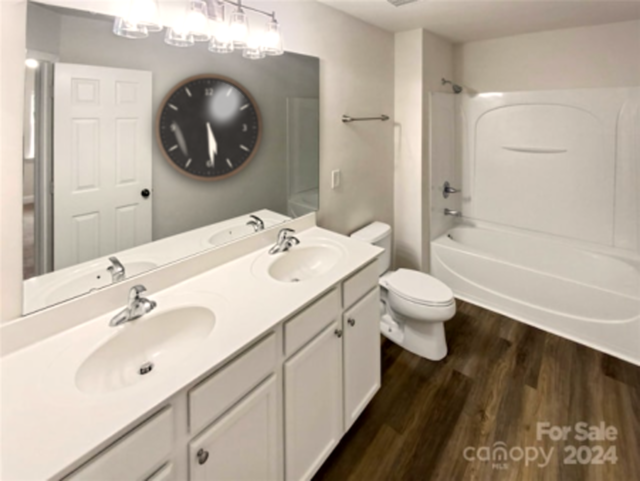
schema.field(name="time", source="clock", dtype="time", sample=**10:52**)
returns **5:29**
